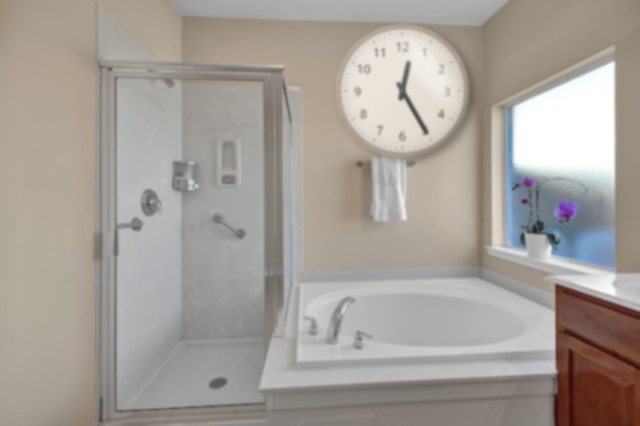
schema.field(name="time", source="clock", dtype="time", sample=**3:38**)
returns **12:25**
